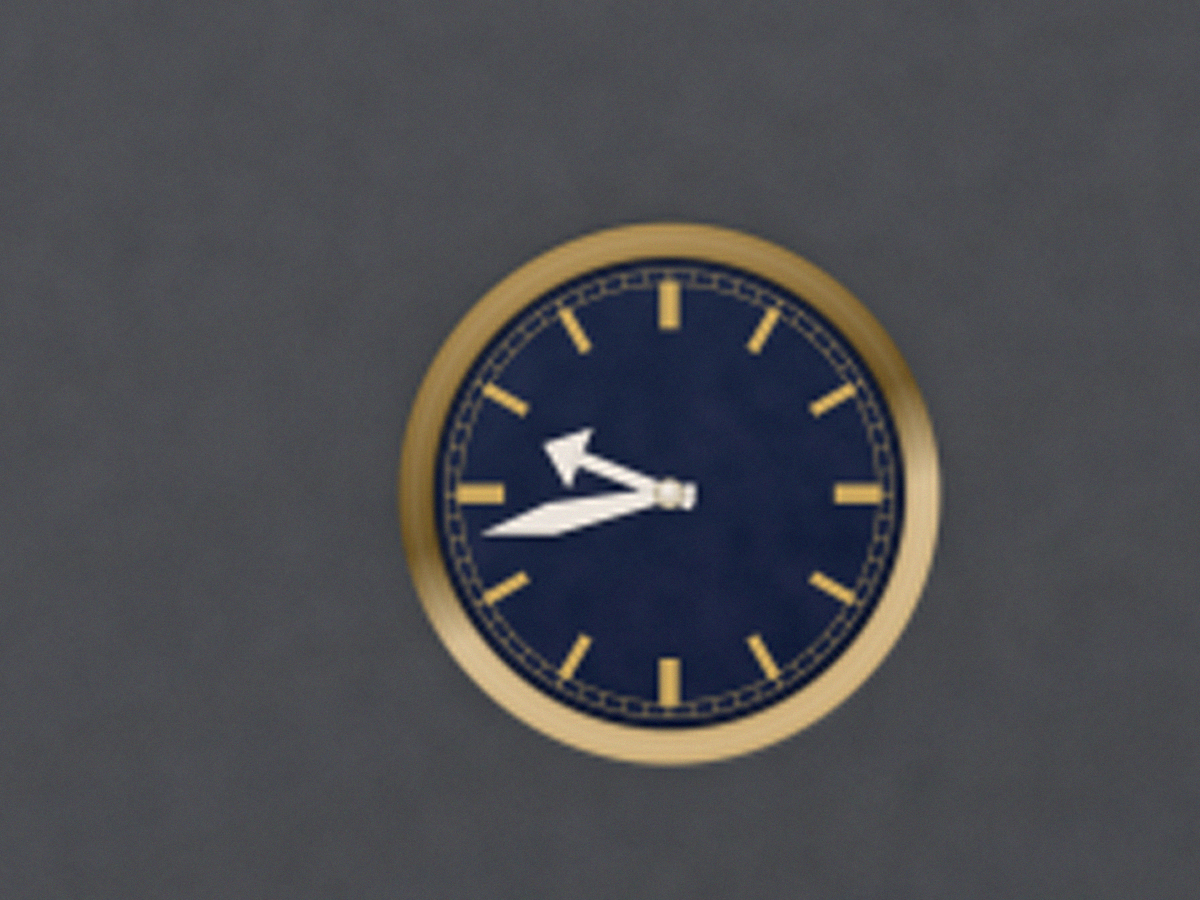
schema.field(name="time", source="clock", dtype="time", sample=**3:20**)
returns **9:43**
